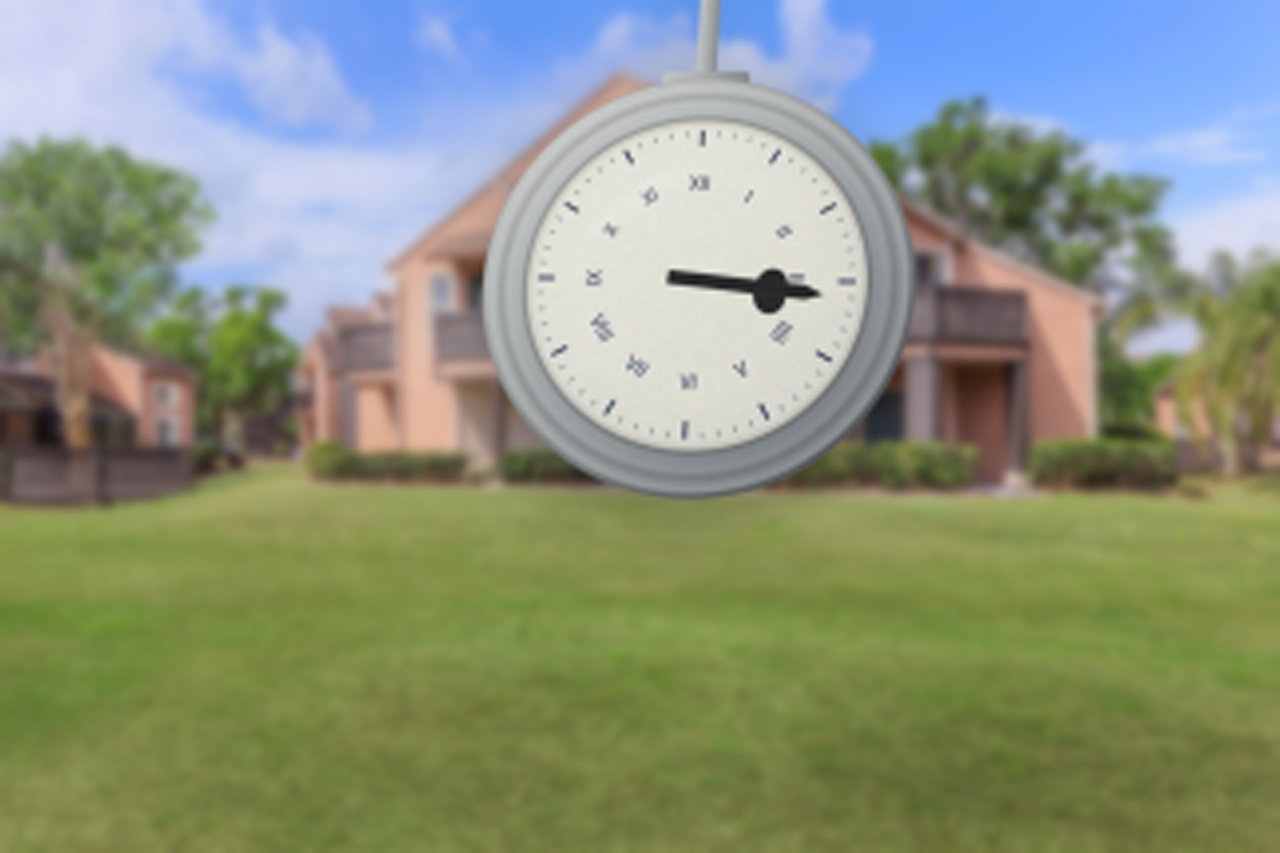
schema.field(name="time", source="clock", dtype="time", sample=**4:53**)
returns **3:16**
